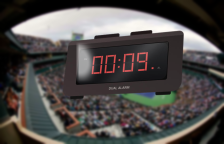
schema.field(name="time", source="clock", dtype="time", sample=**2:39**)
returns **0:09**
